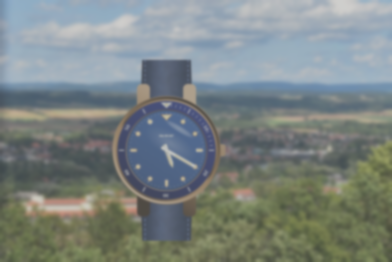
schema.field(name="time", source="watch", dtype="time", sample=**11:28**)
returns **5:20**
